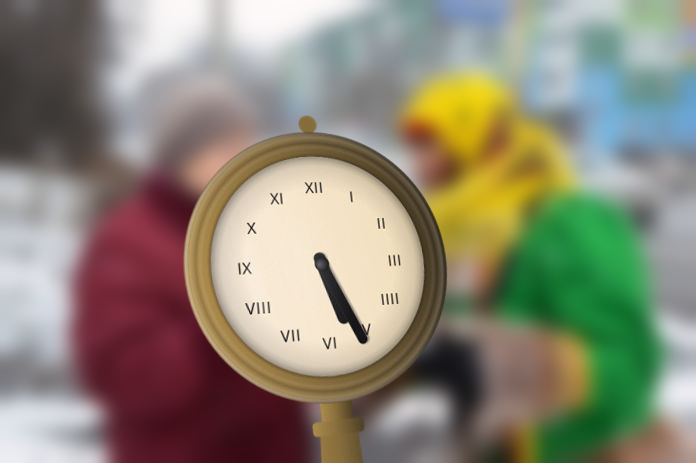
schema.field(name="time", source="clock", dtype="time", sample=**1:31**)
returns **5:26**
